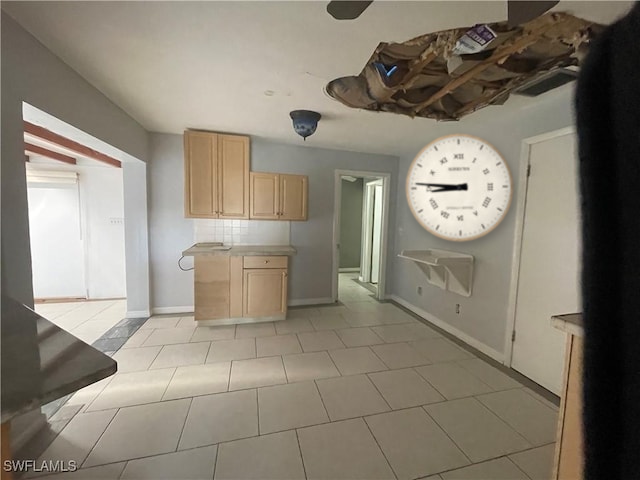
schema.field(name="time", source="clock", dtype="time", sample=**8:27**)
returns **8:46**
